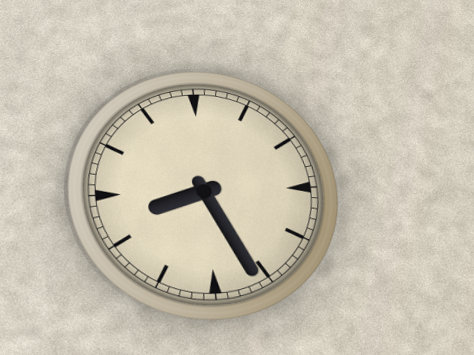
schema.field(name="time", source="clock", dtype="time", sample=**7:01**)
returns **8:26**
